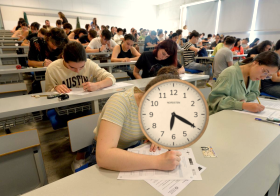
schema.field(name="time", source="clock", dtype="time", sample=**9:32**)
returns **6:20**
